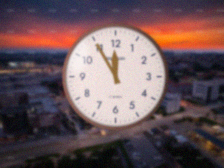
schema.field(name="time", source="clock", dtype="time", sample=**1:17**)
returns **11:55**
